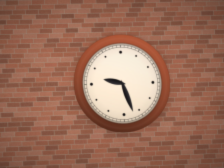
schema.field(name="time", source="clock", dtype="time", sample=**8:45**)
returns **9:27**
